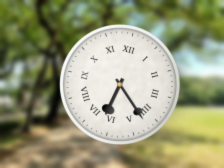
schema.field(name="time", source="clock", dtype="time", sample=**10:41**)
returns **6:22**
